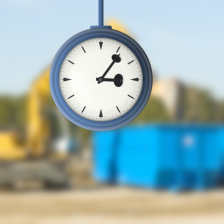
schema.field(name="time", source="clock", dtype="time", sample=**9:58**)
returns **3:06**
